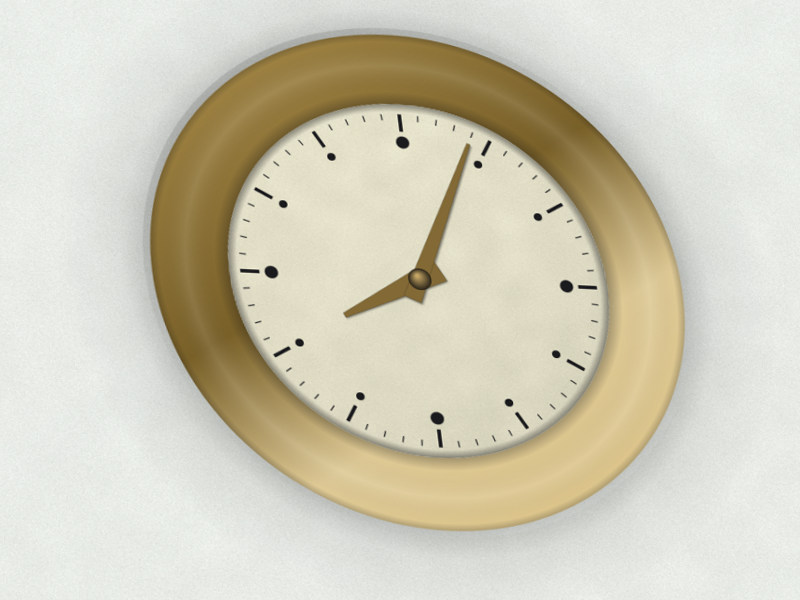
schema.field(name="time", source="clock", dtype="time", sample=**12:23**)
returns **8:04**
